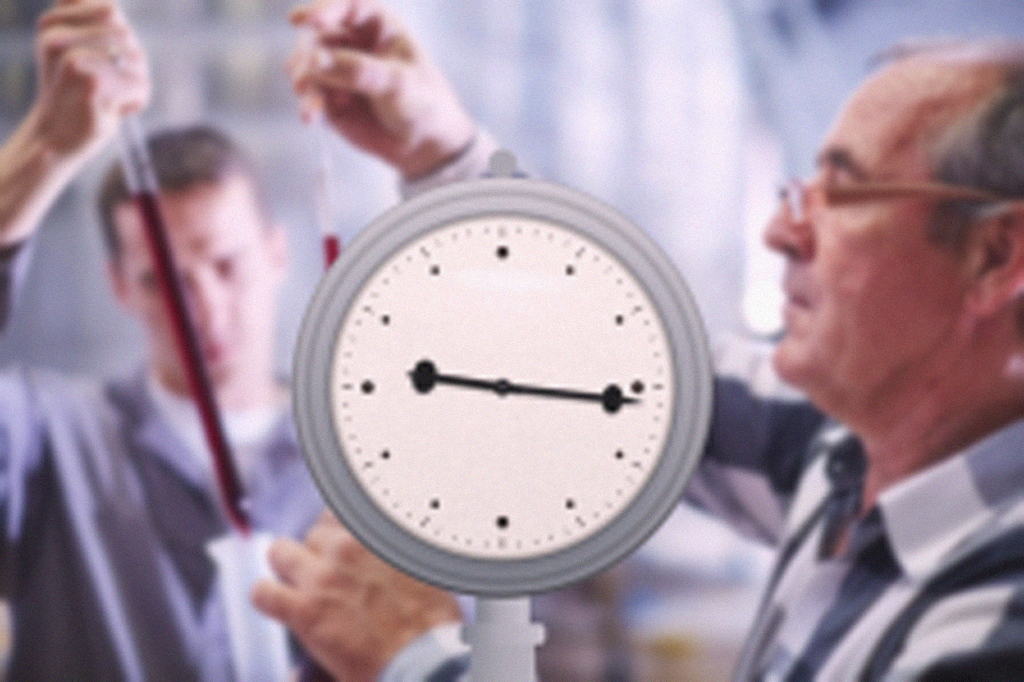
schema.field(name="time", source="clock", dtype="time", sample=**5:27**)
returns **9:16**
